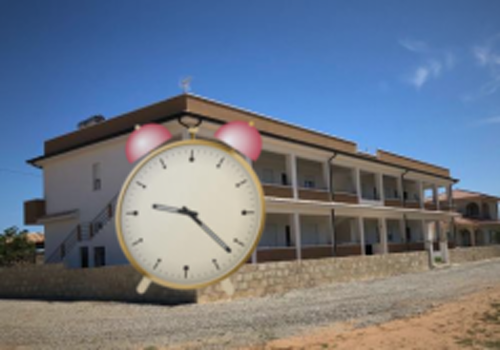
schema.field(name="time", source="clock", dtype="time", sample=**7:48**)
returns **9:22**
